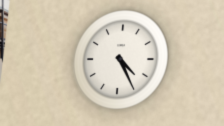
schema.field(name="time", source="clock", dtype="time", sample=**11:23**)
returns **4:25**
